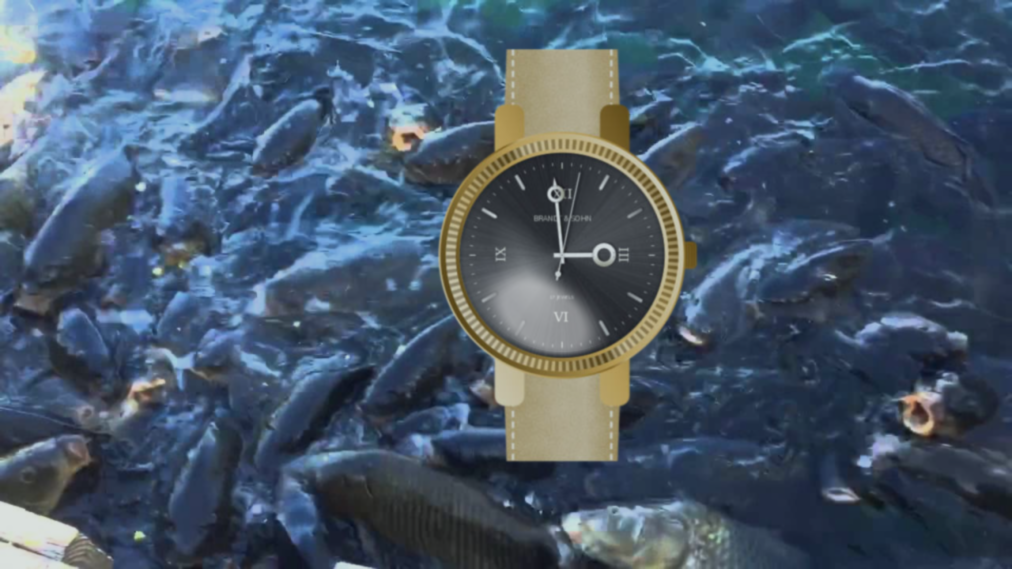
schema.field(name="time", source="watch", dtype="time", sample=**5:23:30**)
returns **2:59:02**
